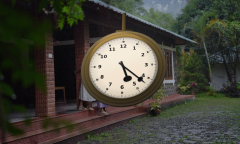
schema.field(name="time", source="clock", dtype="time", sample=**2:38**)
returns **5:22**
